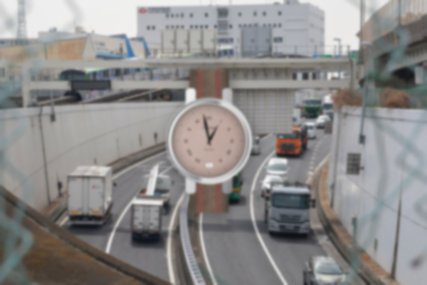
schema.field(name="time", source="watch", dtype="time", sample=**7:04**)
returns **12:58**
